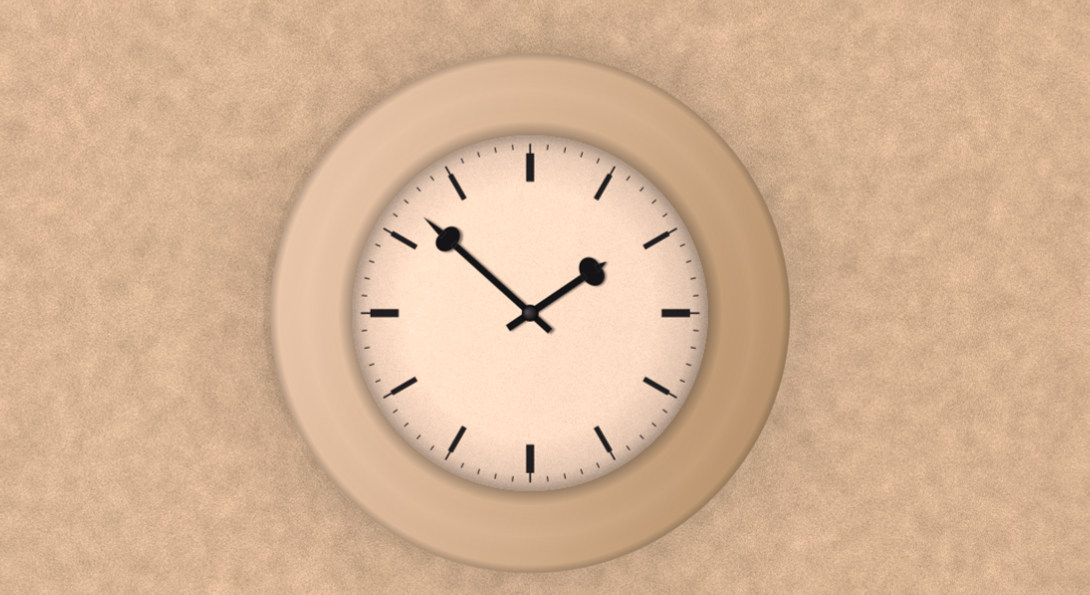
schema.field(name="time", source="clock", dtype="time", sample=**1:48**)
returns **1:52**
